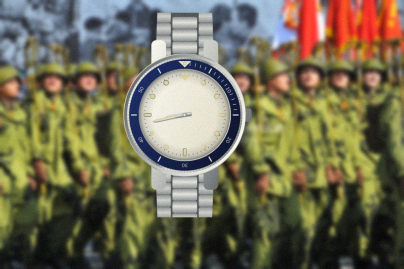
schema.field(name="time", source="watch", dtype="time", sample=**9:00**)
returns **8:43**
